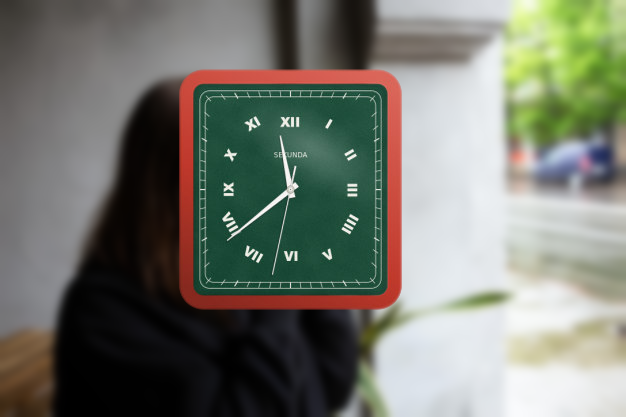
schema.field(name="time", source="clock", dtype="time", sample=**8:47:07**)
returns **11:38:32**
